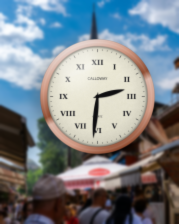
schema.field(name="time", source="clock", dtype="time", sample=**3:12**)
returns **2:31**
